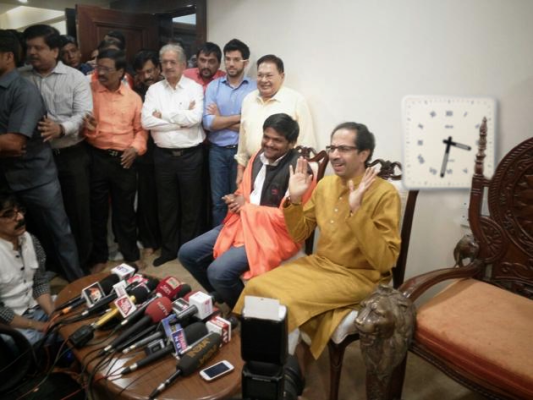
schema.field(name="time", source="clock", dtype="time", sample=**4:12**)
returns **3:32**
